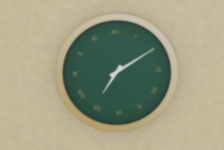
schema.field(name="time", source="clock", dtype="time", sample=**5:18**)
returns **7:10**
